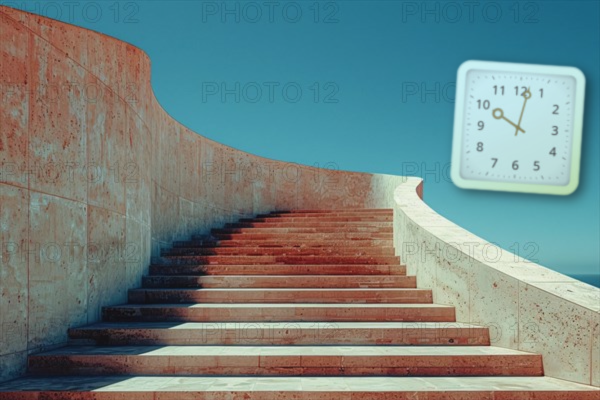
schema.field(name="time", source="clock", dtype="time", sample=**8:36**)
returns **10:02**
